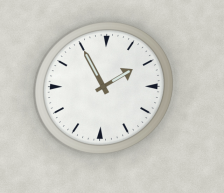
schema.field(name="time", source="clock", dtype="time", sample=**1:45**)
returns **1:55**
